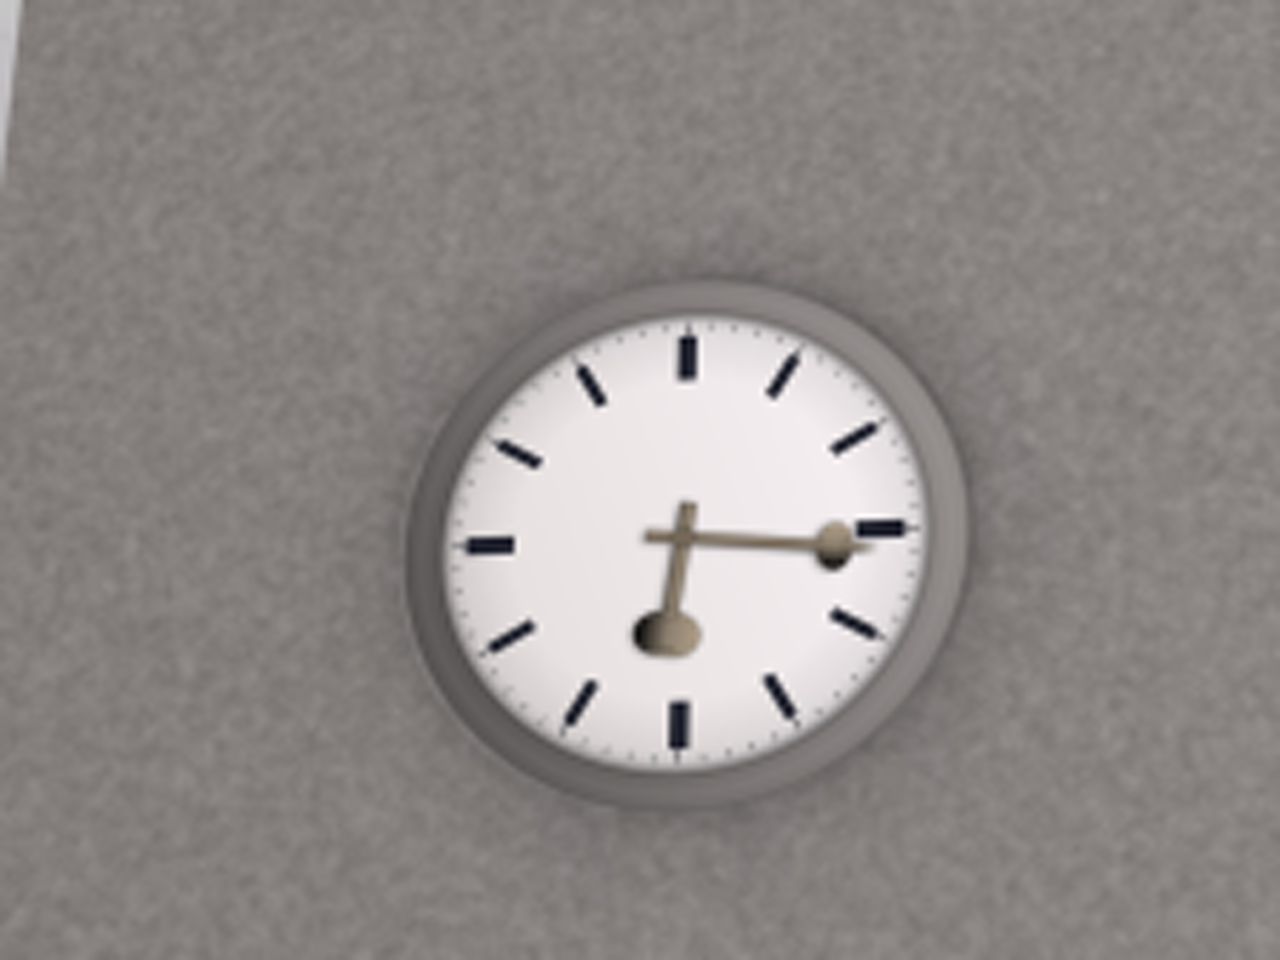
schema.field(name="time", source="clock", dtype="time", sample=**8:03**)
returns **6:16**
